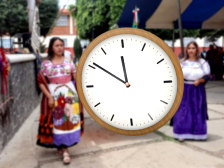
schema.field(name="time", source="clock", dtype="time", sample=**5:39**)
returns **11:51**
